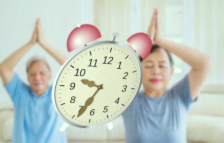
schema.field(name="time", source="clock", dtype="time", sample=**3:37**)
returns **9:34**
